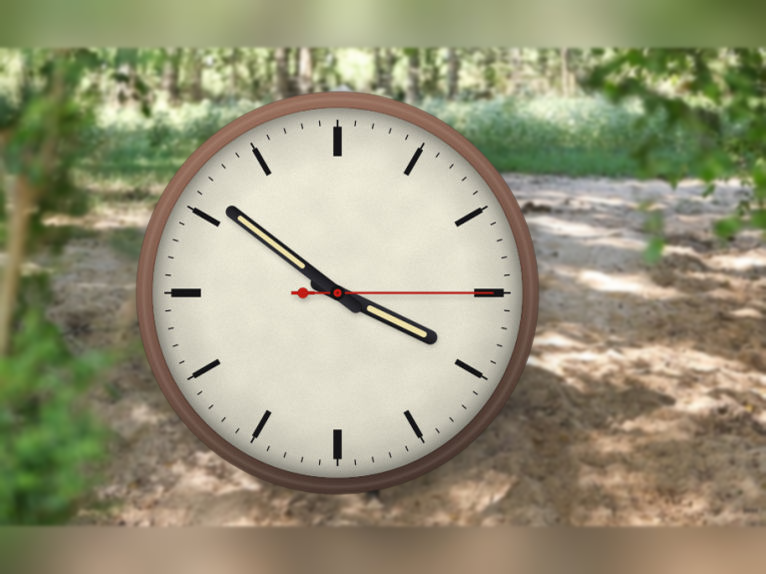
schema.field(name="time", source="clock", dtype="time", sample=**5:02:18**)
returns **3:51:15**
